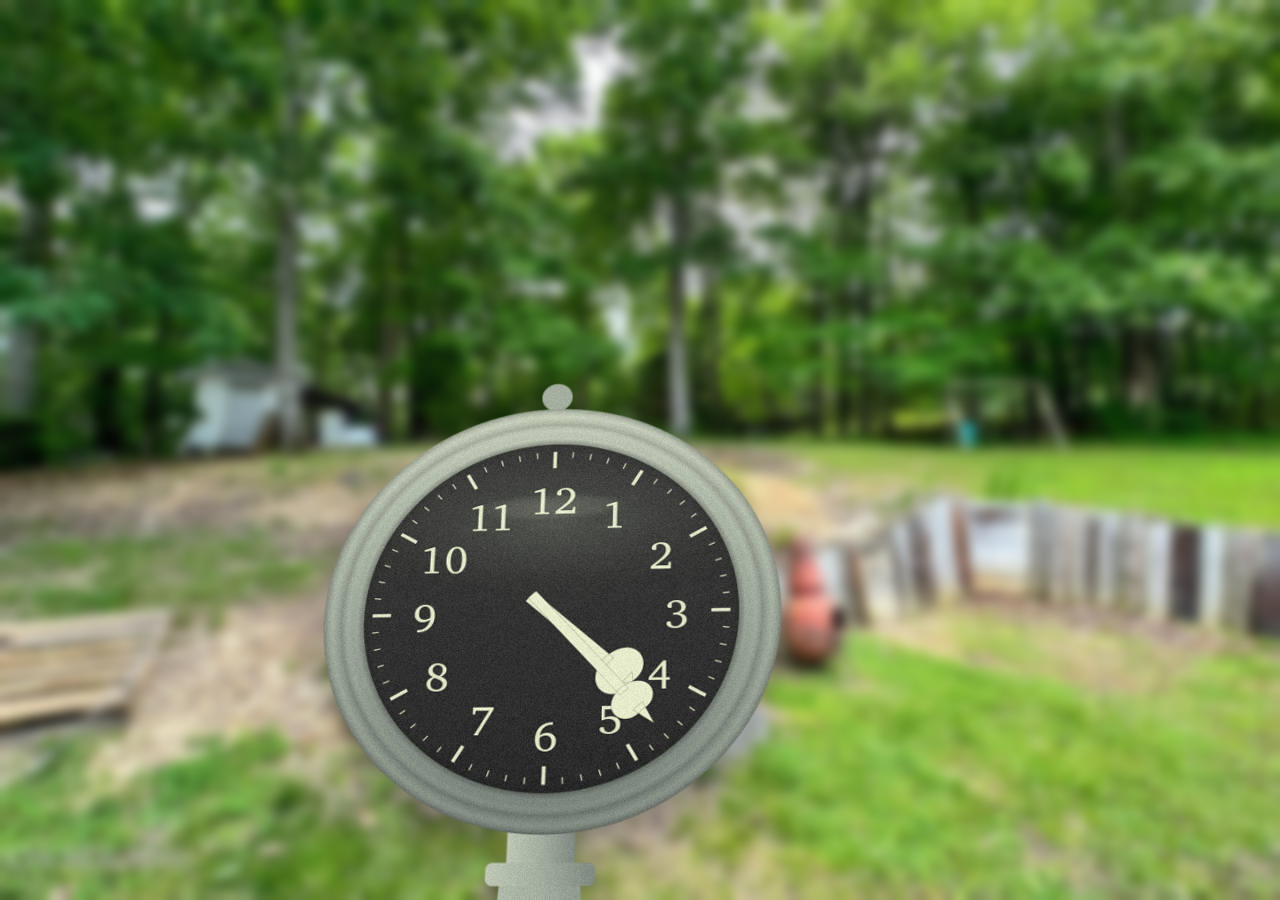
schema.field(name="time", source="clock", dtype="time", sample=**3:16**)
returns **4:23**
